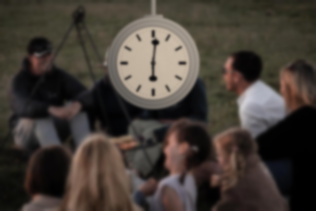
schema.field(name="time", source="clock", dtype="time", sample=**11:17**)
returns **6:01**
